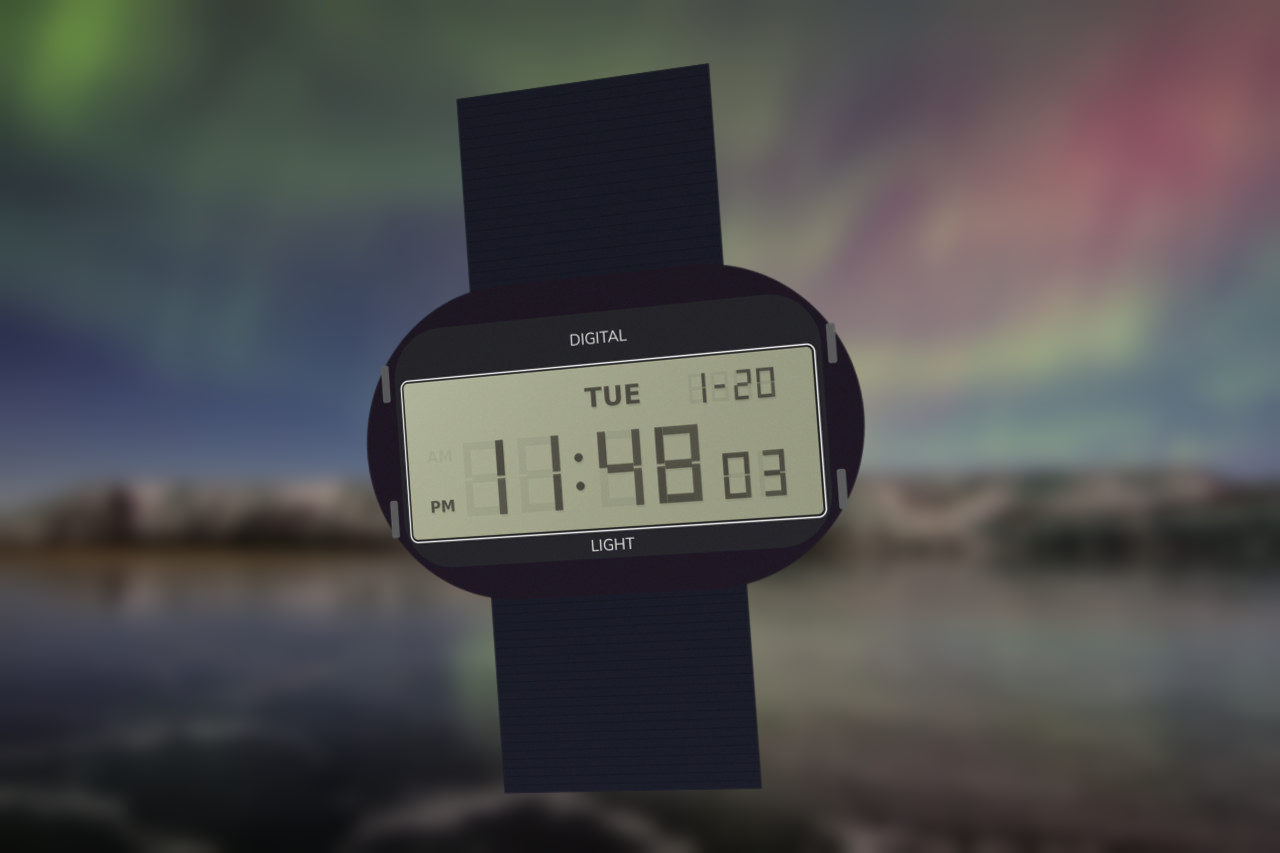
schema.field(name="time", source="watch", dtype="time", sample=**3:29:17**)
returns **11:48:03**
